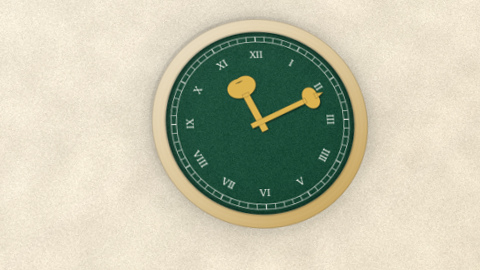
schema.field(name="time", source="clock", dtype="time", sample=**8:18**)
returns **11:11**
